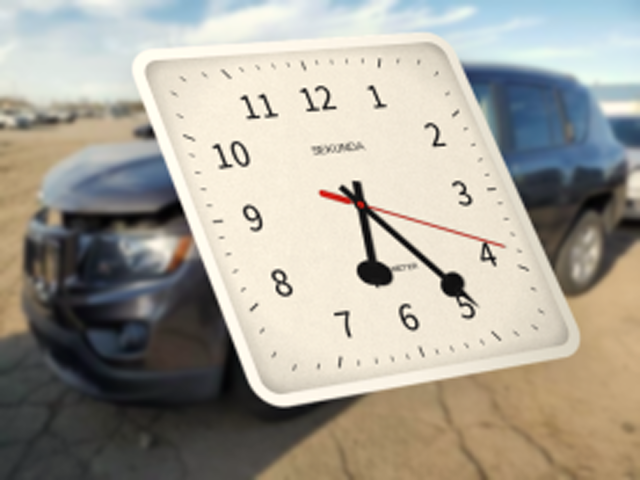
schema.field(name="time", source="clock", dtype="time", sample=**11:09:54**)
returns **6:24:19**
